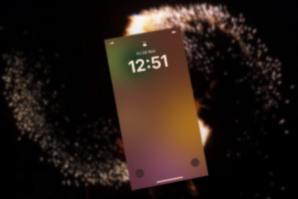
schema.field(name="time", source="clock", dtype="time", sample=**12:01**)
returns **12:51**
